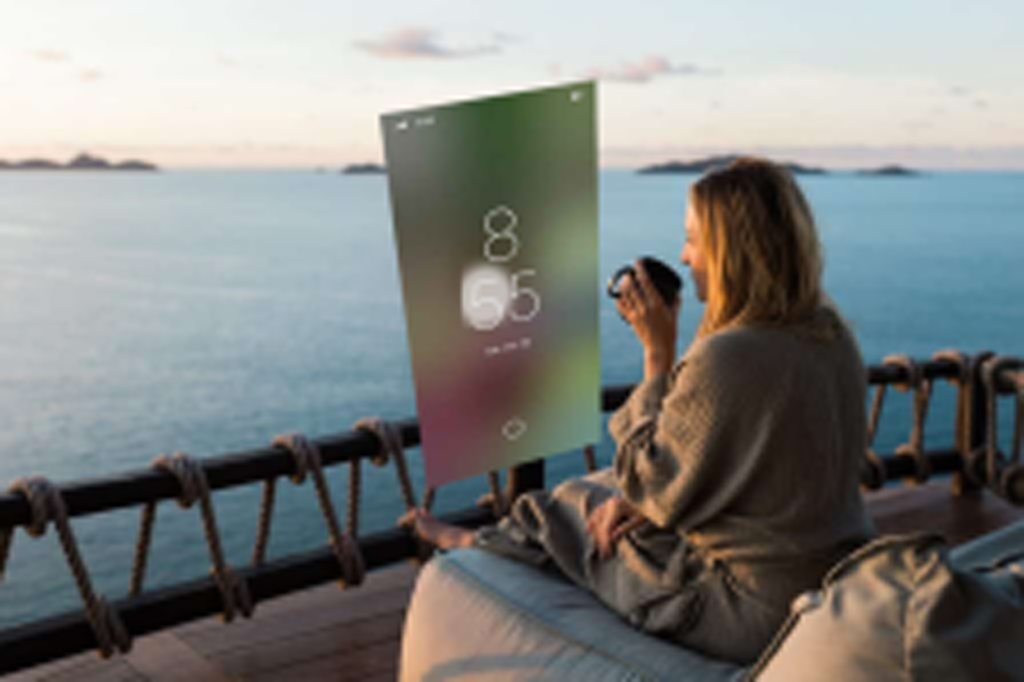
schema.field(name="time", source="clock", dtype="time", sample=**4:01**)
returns **8:55**
